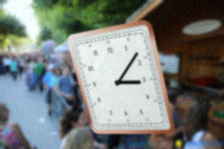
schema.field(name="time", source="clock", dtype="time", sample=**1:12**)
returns **3:08**
